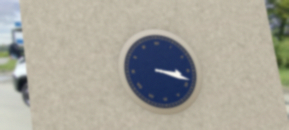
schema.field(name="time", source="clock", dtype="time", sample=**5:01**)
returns **3:18**
